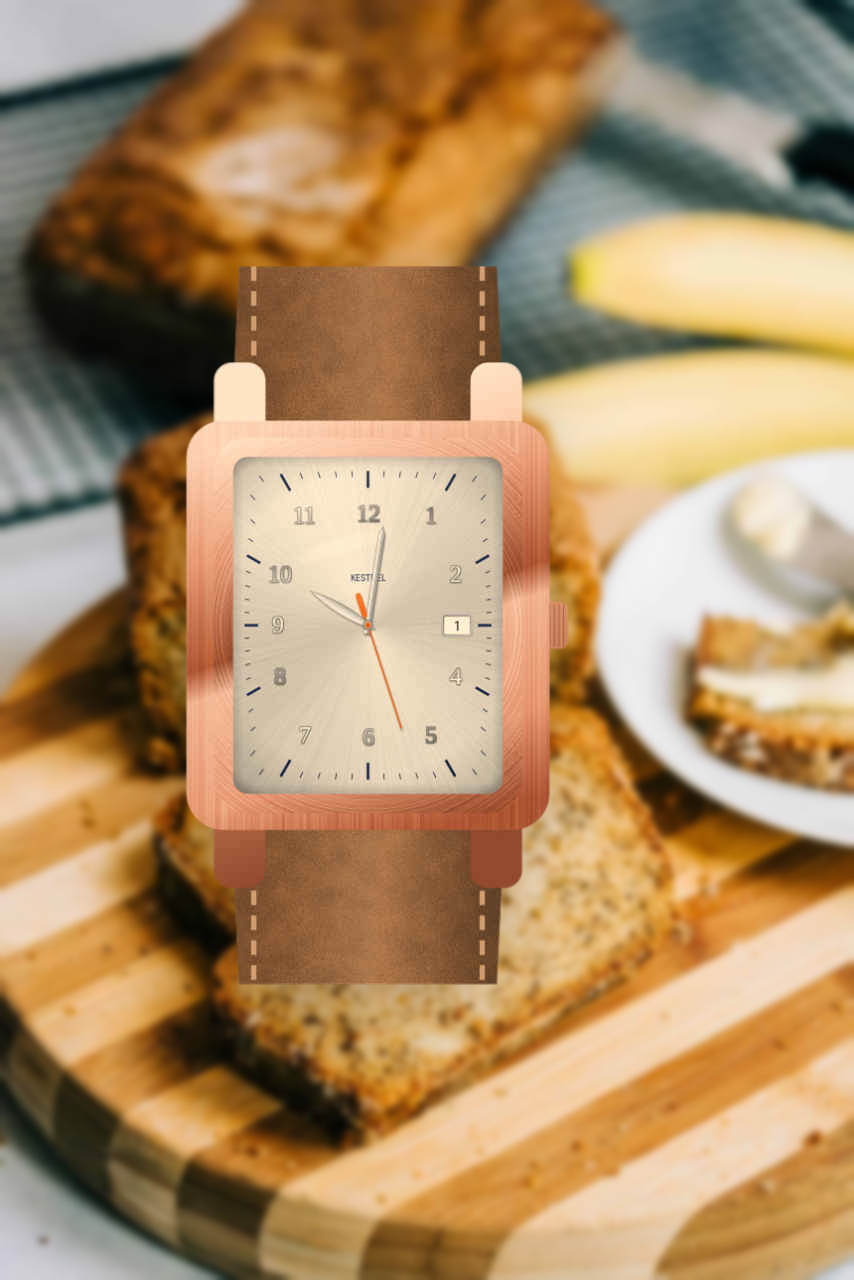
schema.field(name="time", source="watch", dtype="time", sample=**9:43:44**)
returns **10:01:27**
